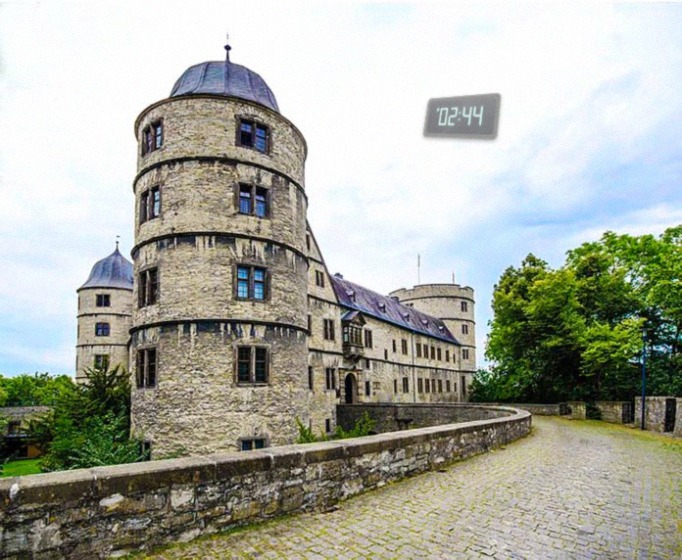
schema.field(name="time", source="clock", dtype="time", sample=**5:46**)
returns **2:44**
